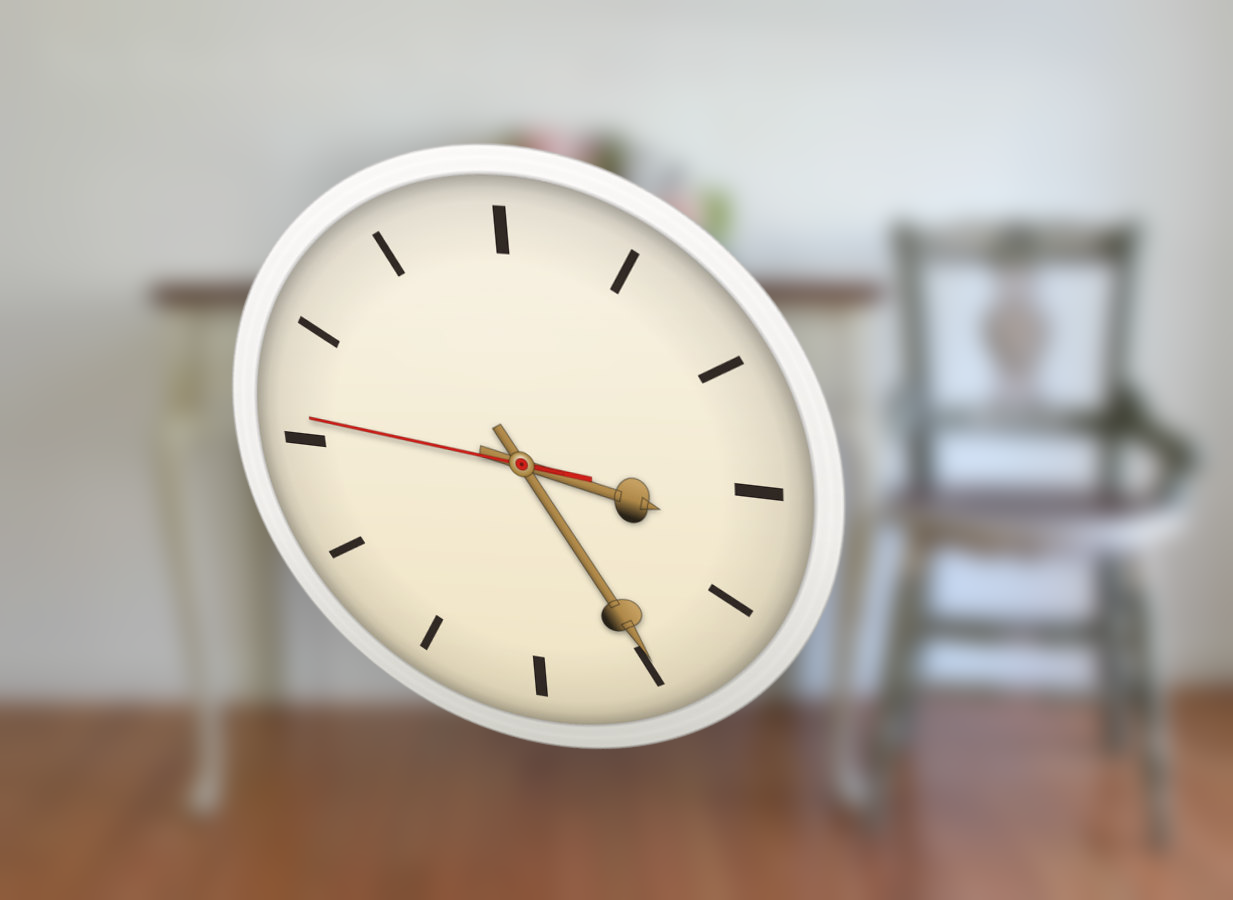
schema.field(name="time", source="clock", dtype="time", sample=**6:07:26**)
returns **3:24:46**
